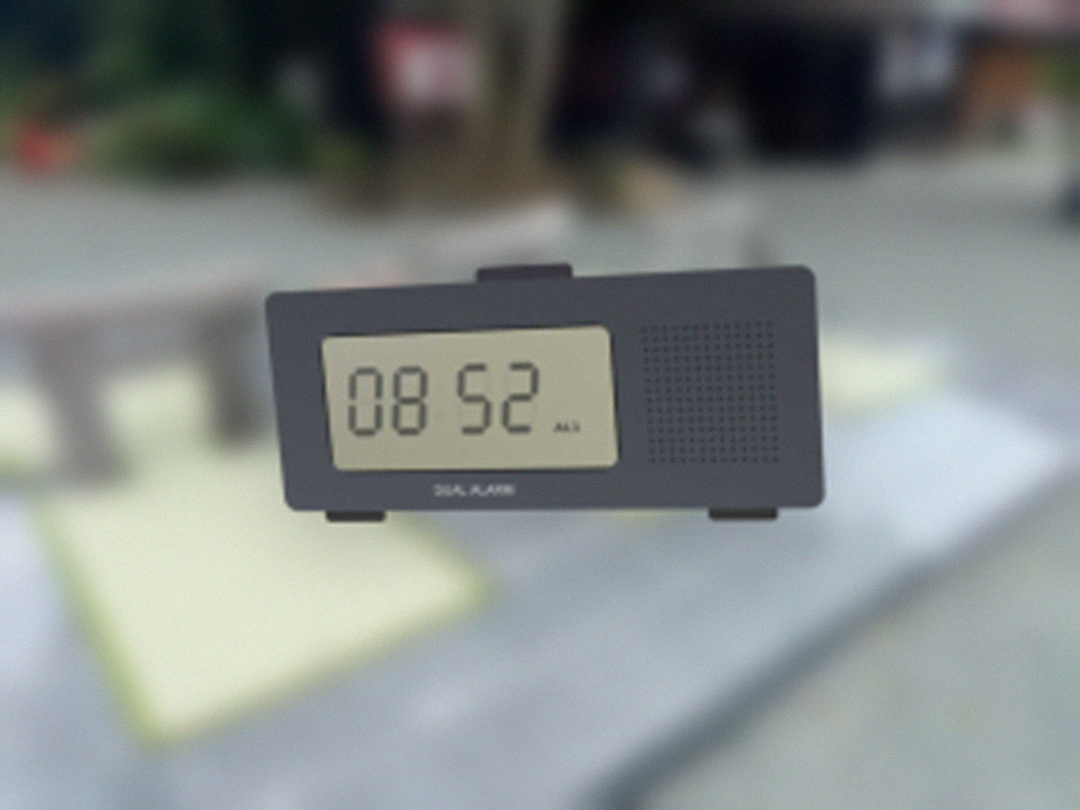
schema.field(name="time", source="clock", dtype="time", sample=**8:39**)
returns **8:52**
